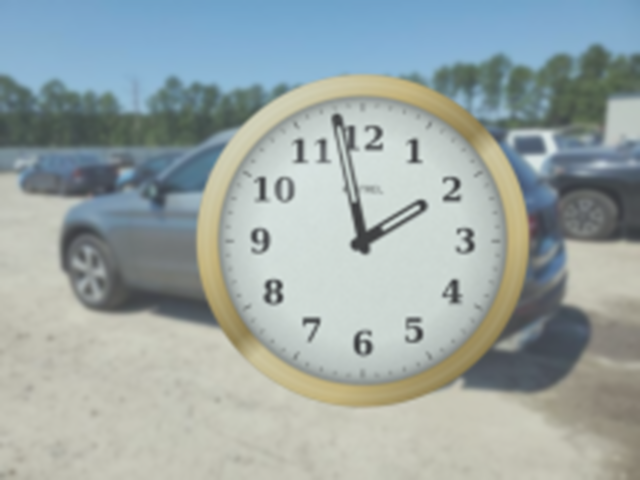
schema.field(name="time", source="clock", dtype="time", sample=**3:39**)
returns **1:58**
